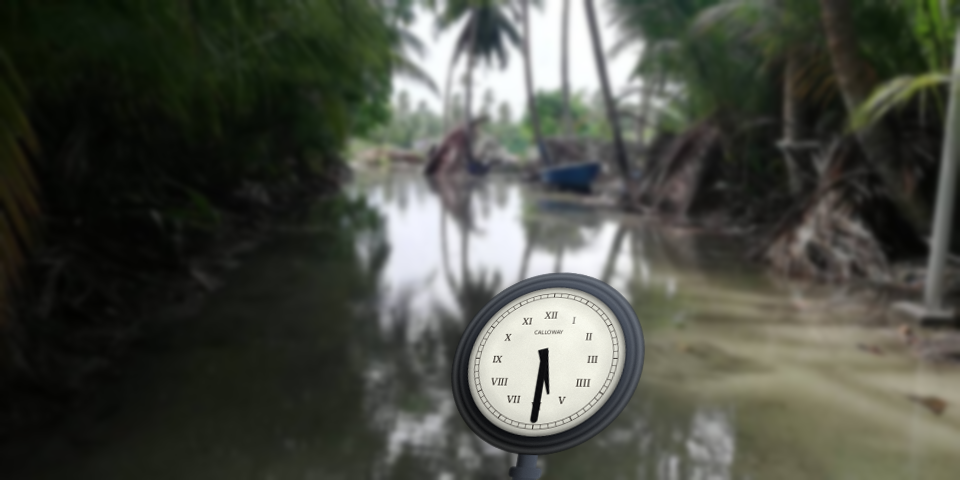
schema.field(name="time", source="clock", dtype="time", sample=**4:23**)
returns **5:30**
